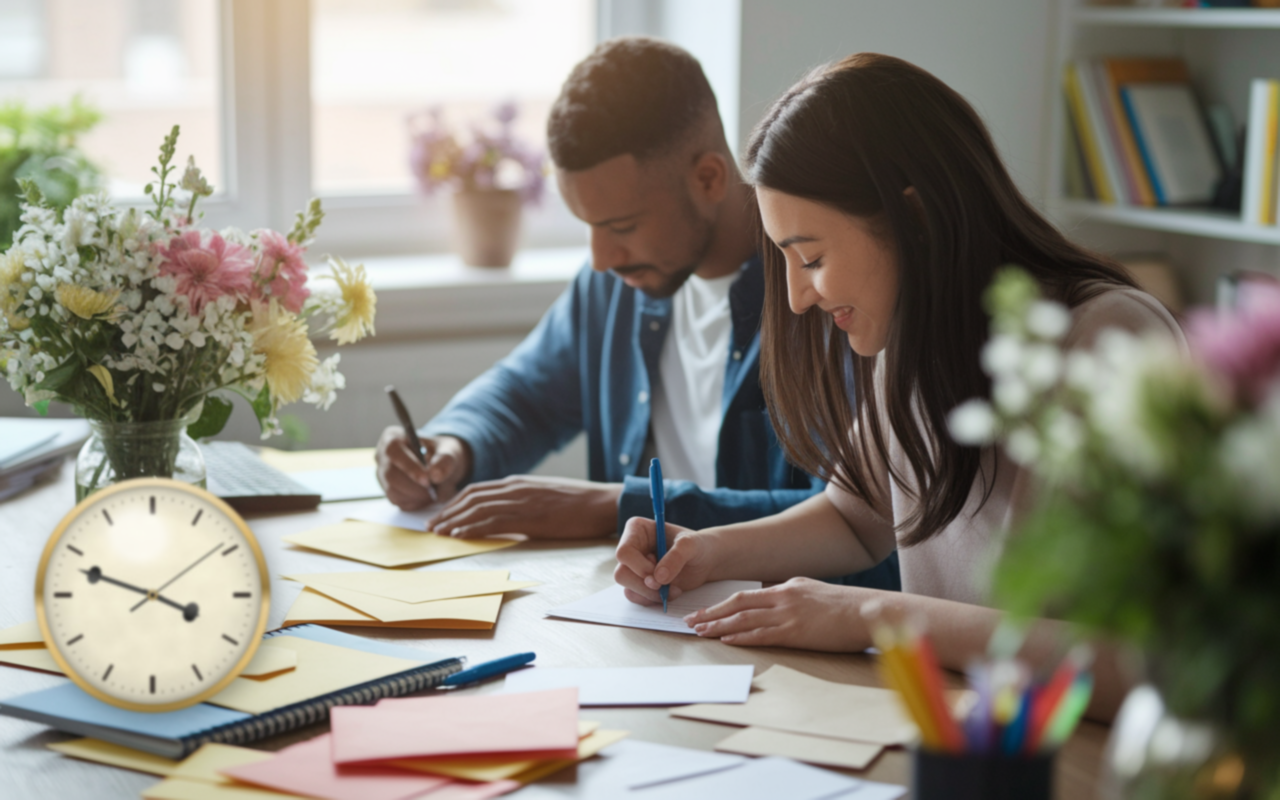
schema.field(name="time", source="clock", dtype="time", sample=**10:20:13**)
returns **3:48:09**
